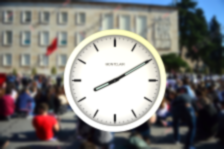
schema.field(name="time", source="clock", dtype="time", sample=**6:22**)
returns **8:10**
